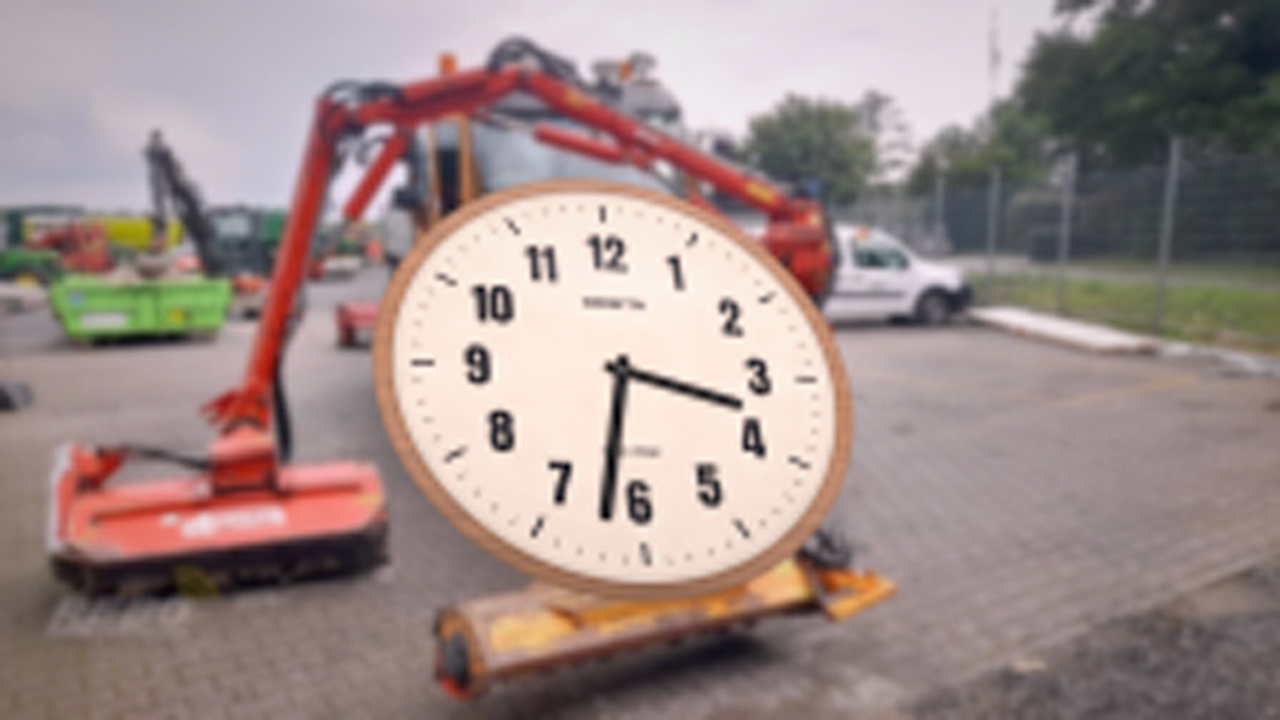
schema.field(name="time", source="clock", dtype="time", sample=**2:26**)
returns **3:32**
